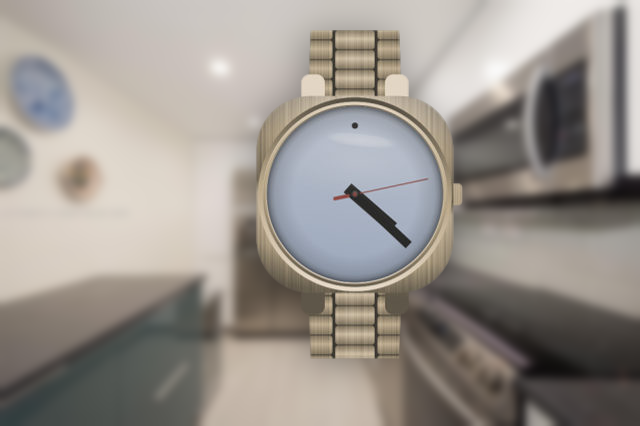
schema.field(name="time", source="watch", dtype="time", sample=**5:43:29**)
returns **4:22:13**
